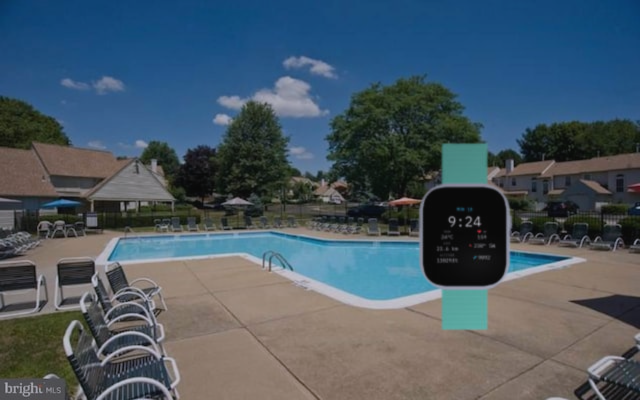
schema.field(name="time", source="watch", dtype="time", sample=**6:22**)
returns **9:24**
